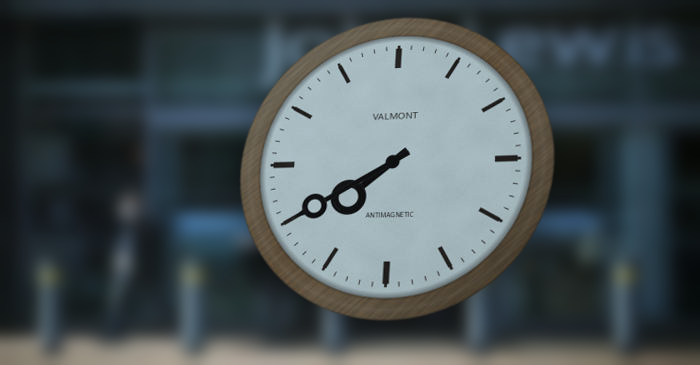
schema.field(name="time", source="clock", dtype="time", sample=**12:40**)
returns **7:40**
